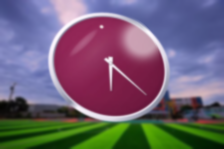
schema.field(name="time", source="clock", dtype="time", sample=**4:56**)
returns **6:24**
